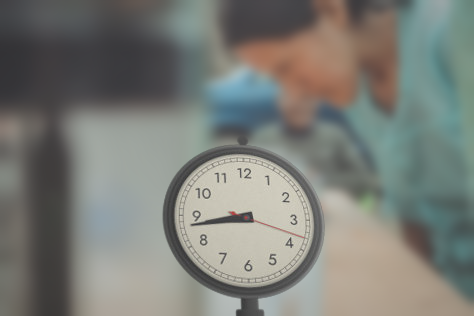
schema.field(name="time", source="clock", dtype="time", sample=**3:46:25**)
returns **8:43:18**
